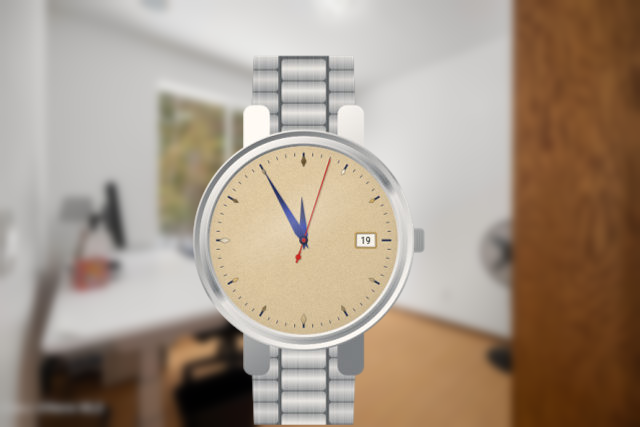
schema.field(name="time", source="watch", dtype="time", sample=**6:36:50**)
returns **11:55:03**
